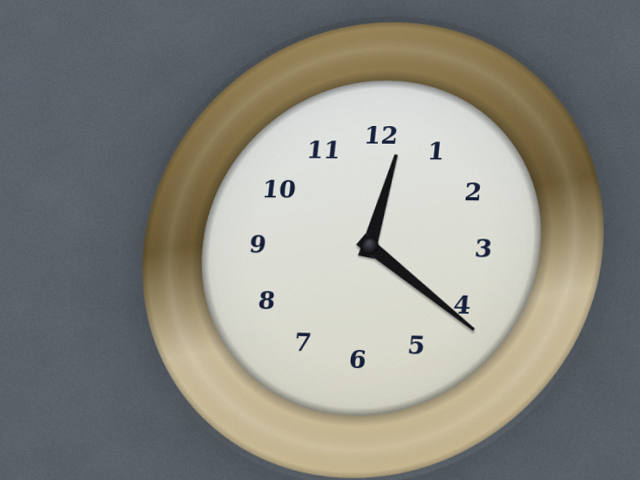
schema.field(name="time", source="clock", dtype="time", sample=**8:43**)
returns **12:21**
